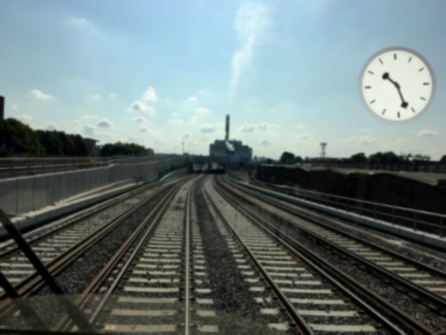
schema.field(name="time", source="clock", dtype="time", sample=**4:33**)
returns **10:27**
